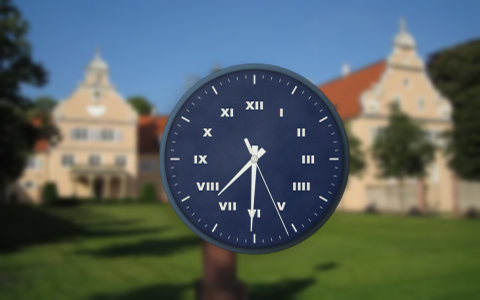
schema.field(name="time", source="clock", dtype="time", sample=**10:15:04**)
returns **7:30:26**
